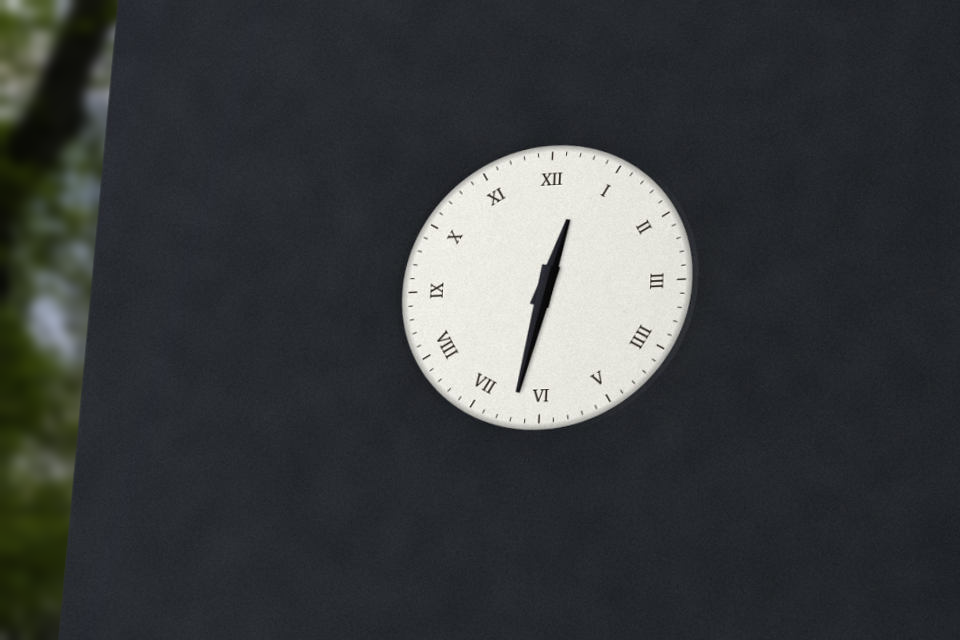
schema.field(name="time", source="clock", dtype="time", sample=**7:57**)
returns **12:32**
